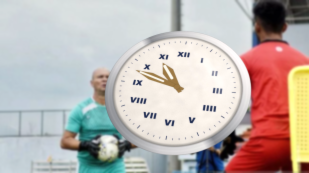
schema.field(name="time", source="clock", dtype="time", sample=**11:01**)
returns **10:48**
